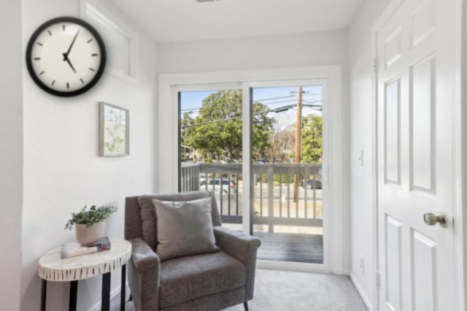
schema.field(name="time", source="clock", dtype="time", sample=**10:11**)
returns **5:05**
